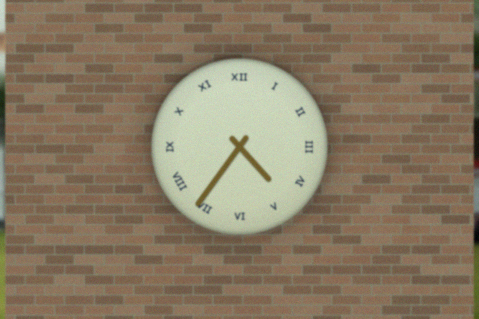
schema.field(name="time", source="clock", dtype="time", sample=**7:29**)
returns **4:36**
